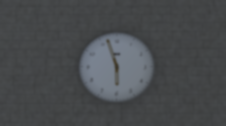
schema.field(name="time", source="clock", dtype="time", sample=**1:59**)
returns **5:57**
